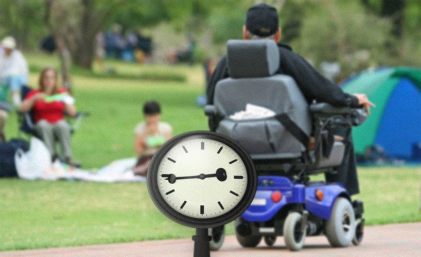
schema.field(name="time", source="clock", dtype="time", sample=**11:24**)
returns **2:44**
